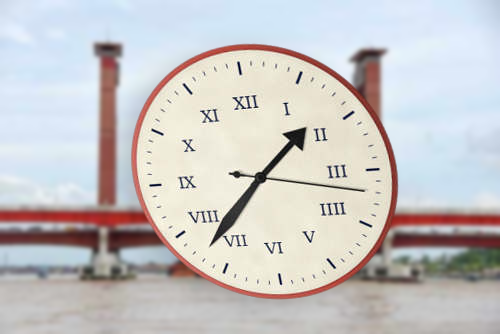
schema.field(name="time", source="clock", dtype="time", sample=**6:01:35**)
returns **1:37:17**
